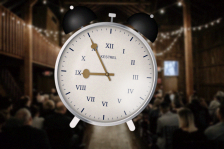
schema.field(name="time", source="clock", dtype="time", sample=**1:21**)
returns **8:55**
